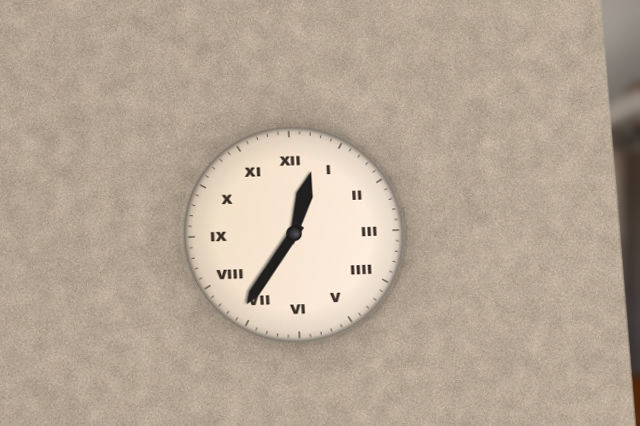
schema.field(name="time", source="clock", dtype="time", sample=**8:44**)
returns **12:36**
